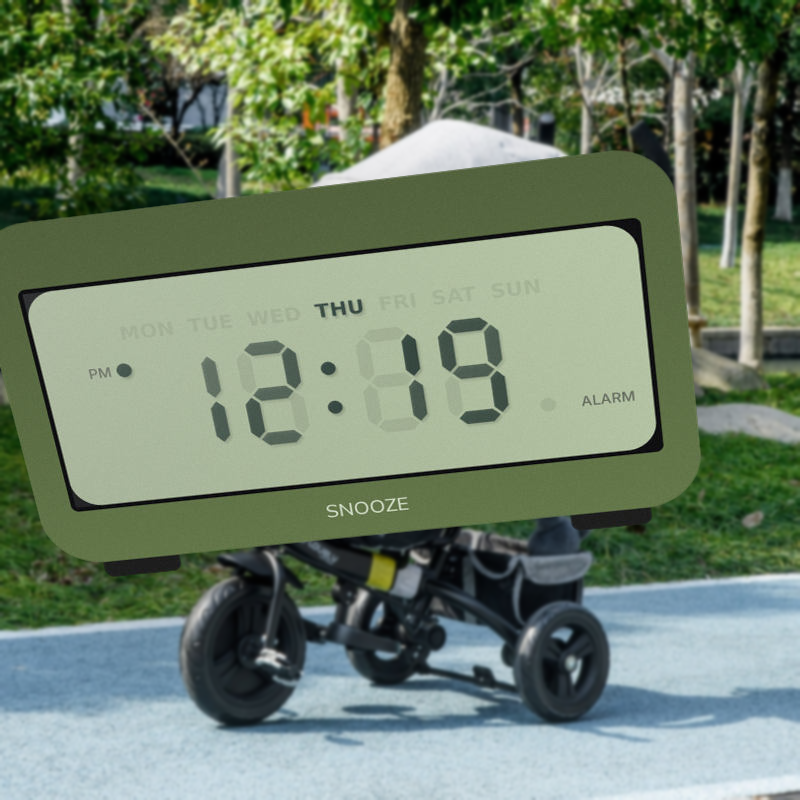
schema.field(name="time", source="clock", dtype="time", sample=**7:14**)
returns **12:19**
